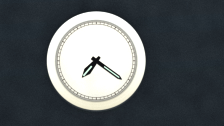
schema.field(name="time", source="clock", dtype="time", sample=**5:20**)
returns **7:21**
